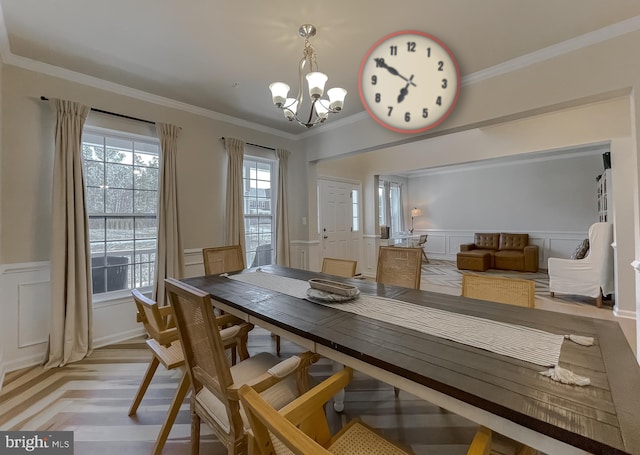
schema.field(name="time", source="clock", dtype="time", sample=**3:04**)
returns **6:50**
